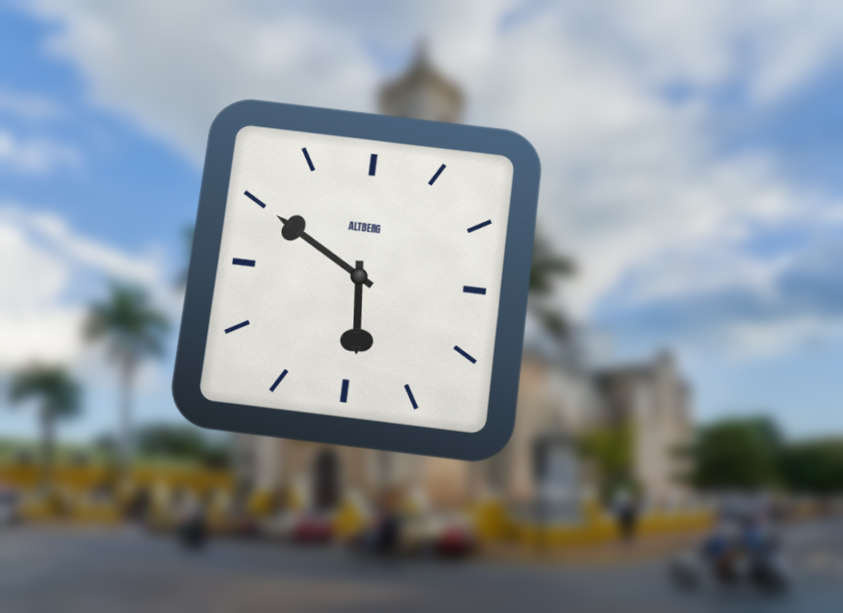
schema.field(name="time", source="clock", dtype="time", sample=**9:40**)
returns **5:50**
